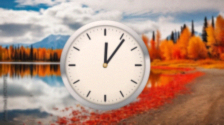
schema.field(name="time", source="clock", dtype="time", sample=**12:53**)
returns **12:06**
